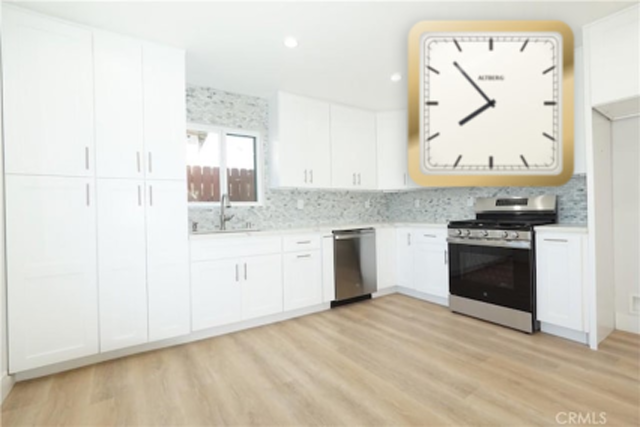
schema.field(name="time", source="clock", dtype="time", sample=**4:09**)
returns **7:53**
